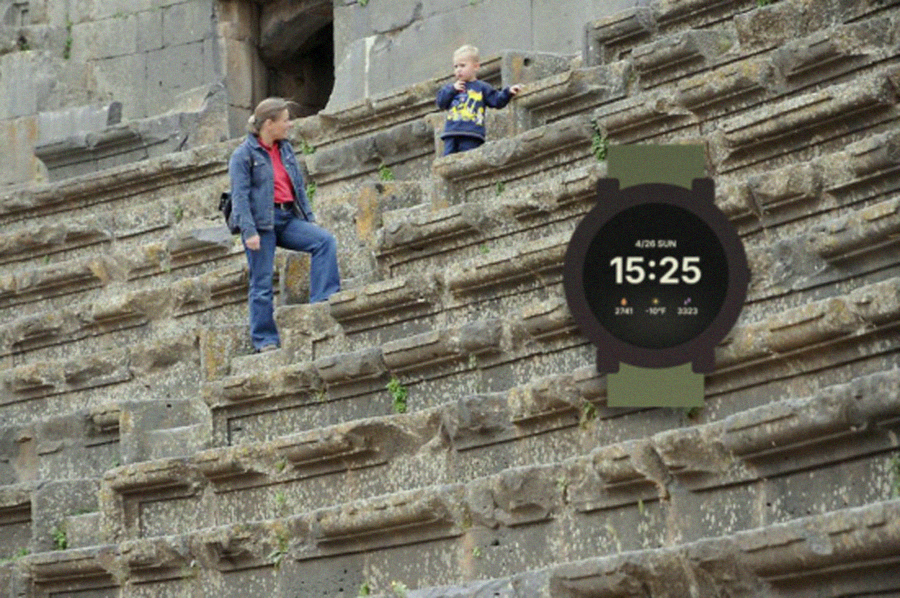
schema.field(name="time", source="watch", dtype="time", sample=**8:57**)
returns **15:25**
